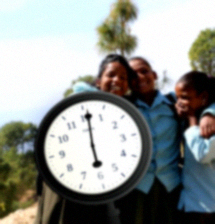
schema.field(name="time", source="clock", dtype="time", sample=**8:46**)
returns **6:01**
